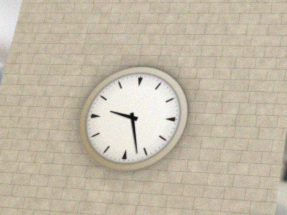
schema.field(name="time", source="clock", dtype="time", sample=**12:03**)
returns **9:27**
